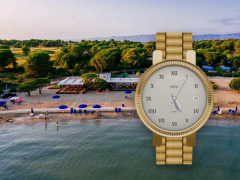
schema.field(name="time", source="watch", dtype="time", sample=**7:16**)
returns **5:05**
